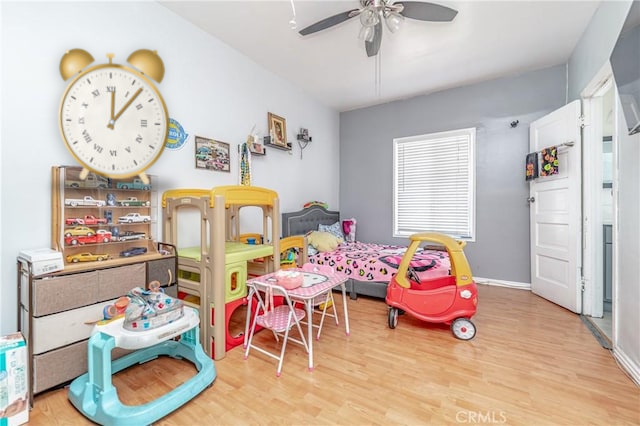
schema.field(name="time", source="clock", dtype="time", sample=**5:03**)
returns **12:07**
